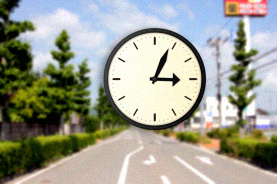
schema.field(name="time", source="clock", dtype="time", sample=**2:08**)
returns **3:04**
